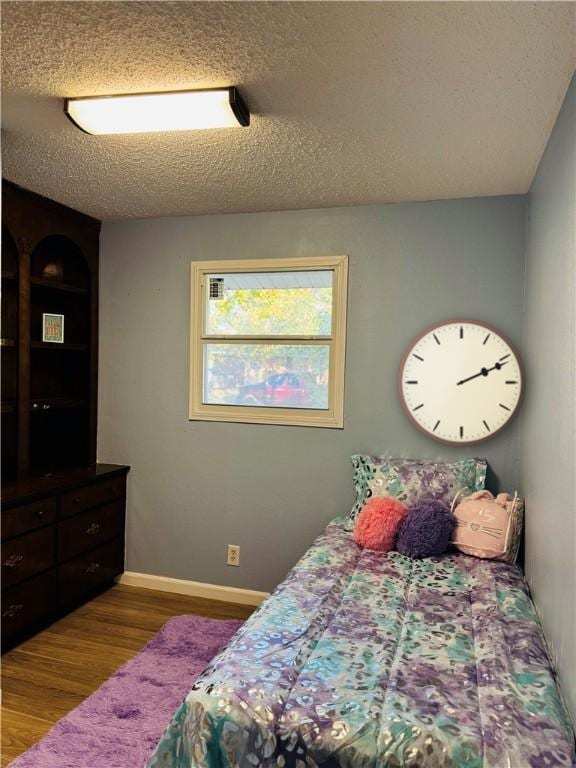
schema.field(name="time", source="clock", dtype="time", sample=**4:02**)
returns **2:11**
